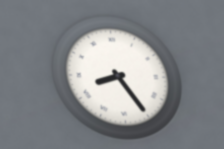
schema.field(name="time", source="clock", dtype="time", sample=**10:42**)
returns **8:25**
